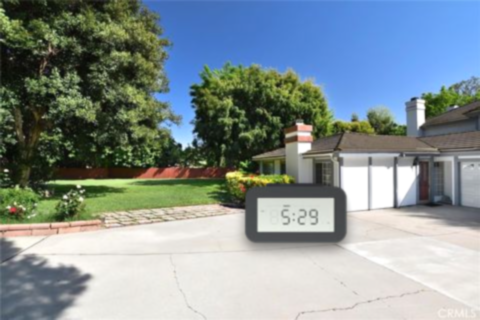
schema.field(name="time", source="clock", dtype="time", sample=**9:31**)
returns **5:29**
